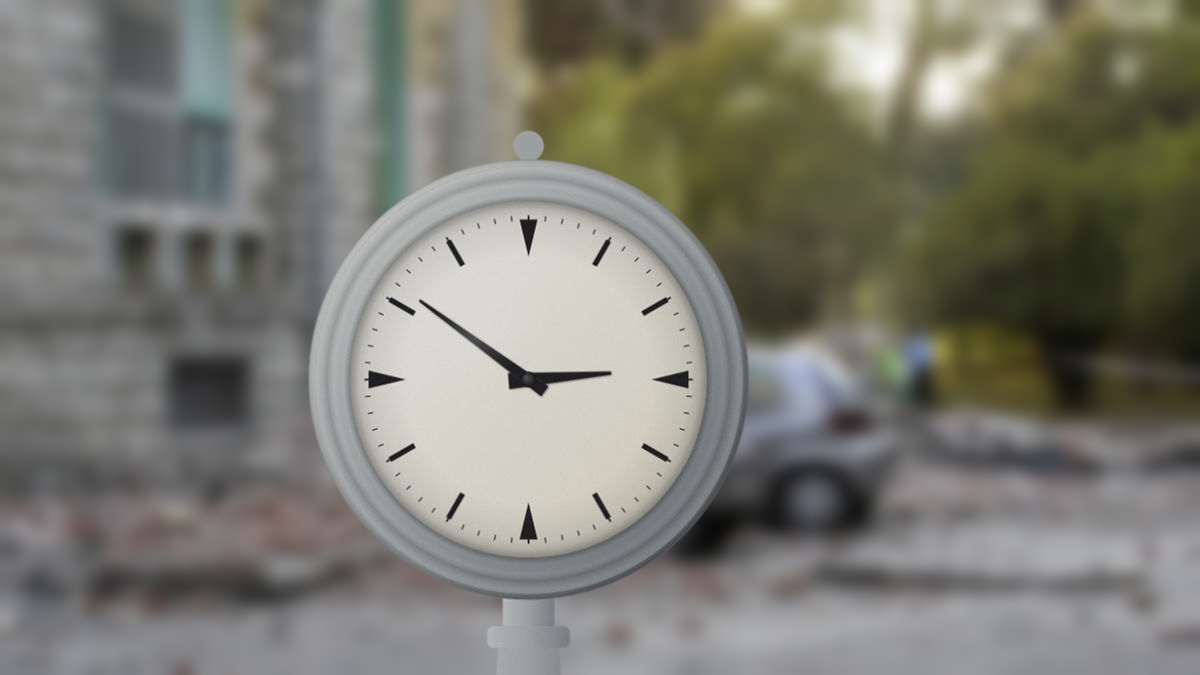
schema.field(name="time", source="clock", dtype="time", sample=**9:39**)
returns **2:51**
